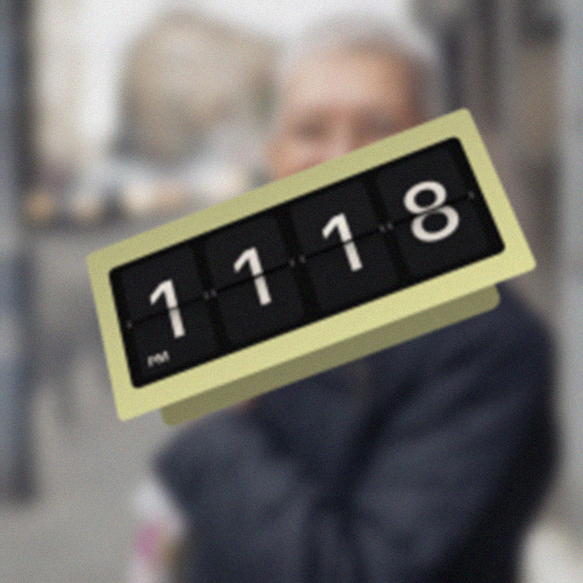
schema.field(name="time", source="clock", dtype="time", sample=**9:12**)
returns **11:18**
